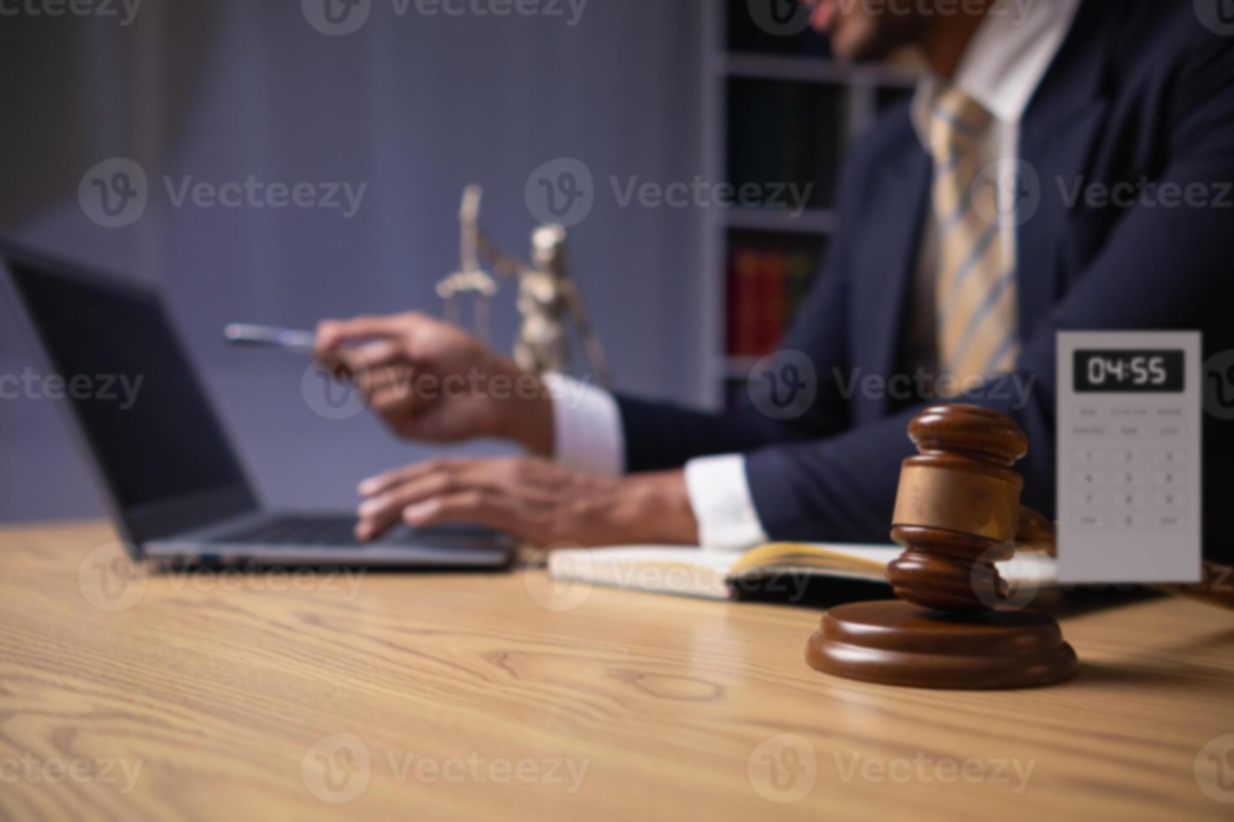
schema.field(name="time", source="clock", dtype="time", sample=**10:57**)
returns **4:55**
